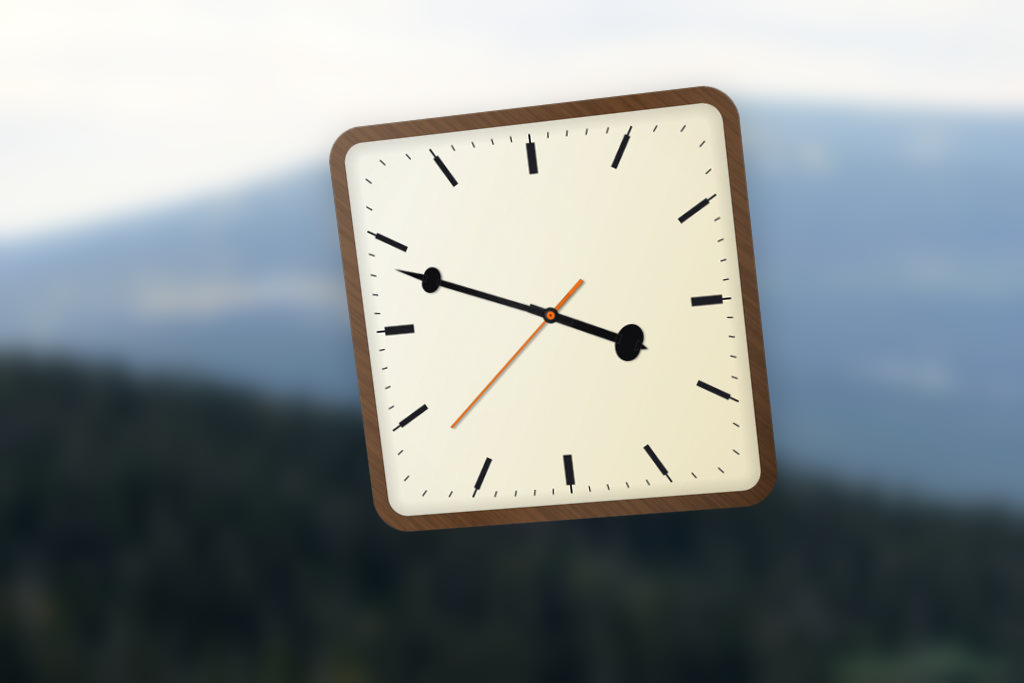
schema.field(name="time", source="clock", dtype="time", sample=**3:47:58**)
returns **3:48:38**
